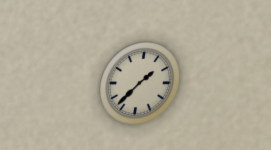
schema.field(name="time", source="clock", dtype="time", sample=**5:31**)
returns **1:37**
